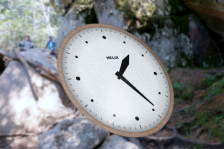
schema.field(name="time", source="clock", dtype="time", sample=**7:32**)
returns **1:24**
